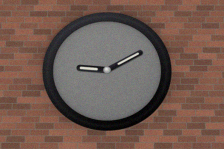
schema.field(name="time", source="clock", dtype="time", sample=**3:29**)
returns **9:10**
